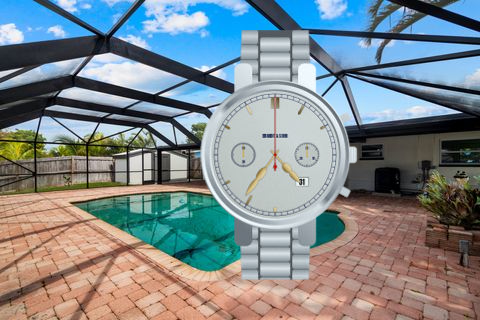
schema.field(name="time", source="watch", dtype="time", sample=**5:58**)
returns **4:36**
